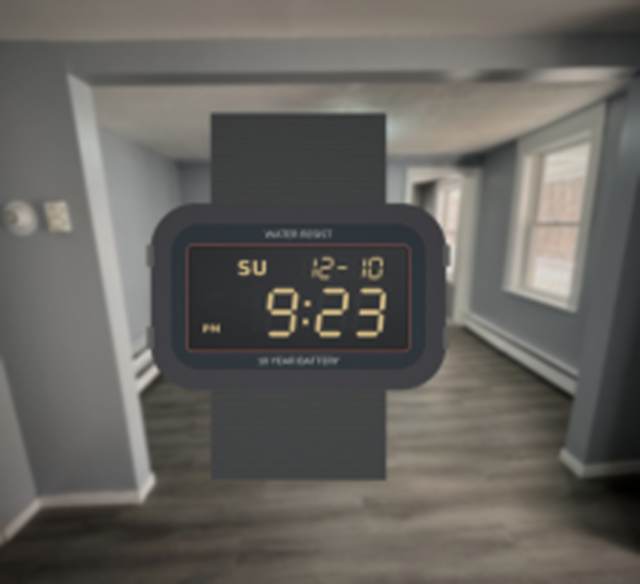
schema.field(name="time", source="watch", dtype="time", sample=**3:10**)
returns **9:23**
